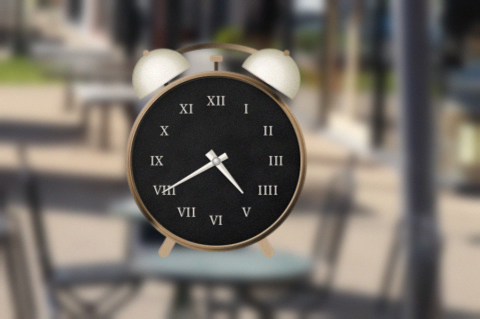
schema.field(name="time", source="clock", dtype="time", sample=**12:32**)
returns **4:40**
